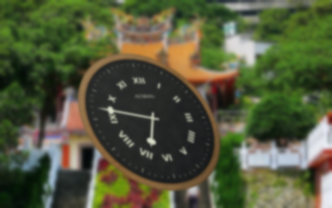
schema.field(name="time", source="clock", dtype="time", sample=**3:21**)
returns **6:47**
